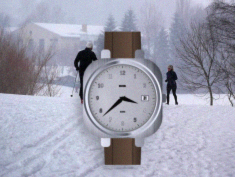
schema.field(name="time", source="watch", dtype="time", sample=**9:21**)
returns **3:38**
